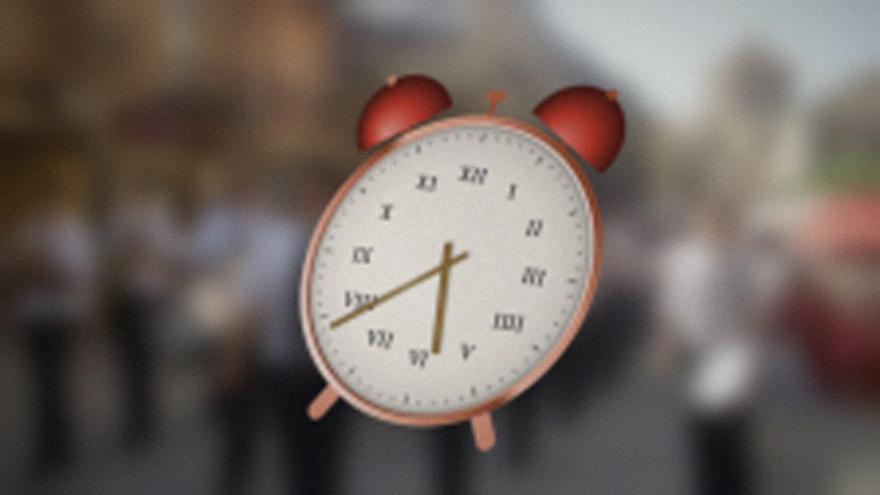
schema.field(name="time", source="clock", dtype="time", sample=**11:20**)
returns **5:39**
